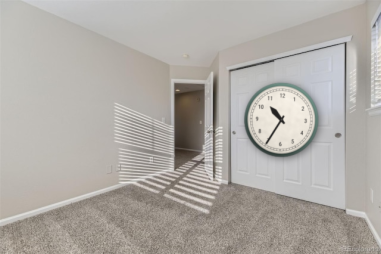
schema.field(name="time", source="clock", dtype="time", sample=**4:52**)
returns **10:35**
